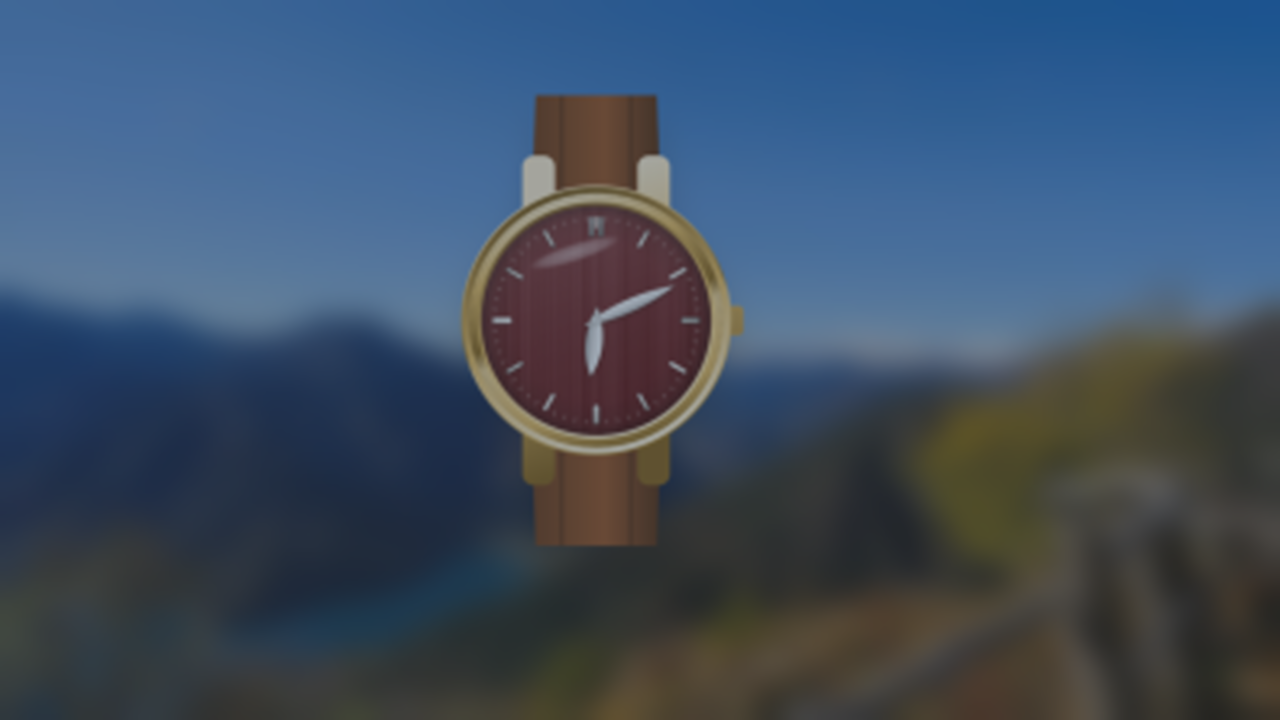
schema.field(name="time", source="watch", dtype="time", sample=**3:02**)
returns **6:11**
